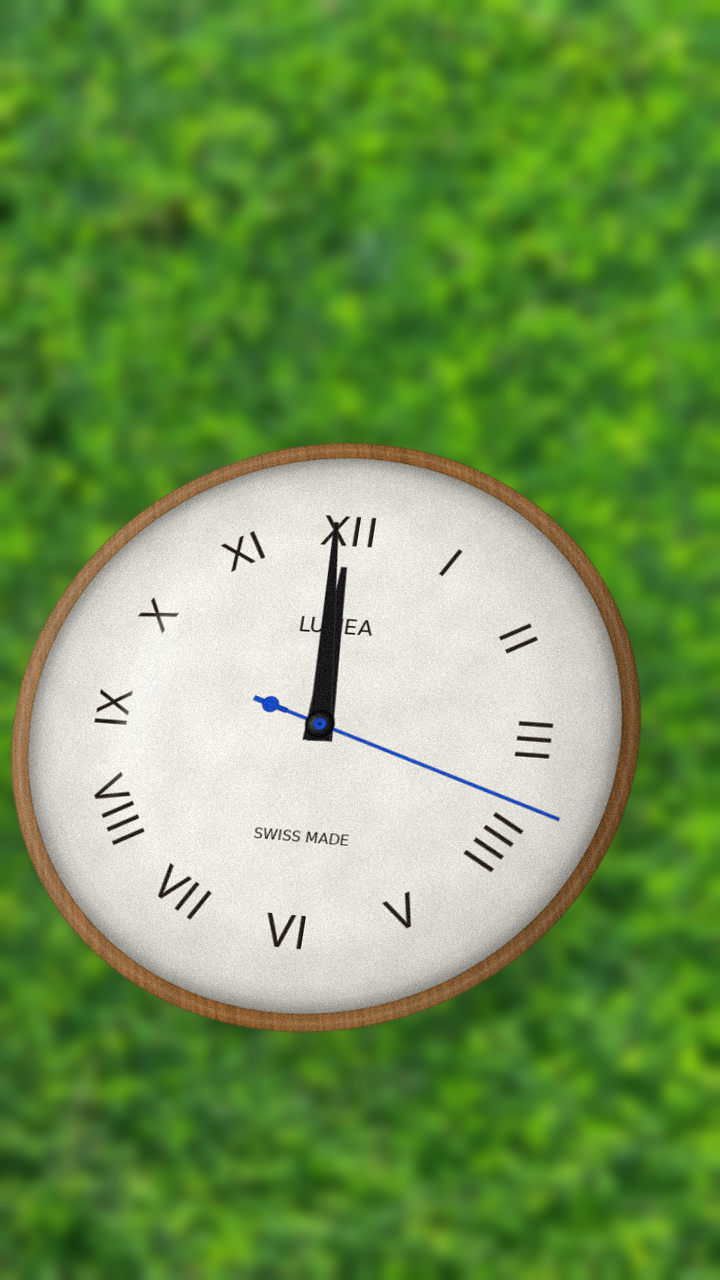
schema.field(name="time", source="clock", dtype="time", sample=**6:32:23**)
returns **11:59:18**
